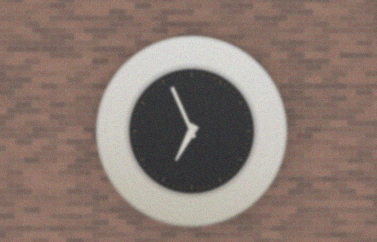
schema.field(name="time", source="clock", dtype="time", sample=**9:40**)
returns **6:56**
